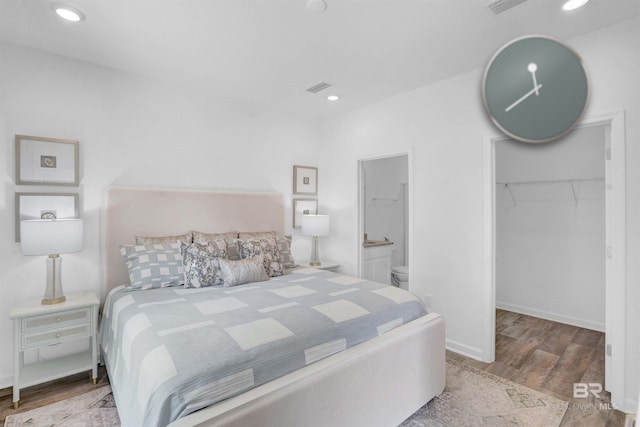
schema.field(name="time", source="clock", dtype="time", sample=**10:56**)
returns **11:39**
